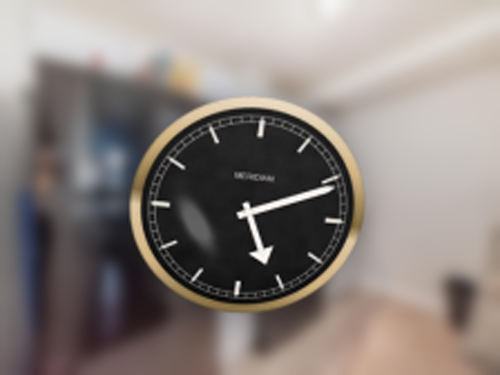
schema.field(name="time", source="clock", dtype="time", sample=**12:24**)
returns **5:11**
